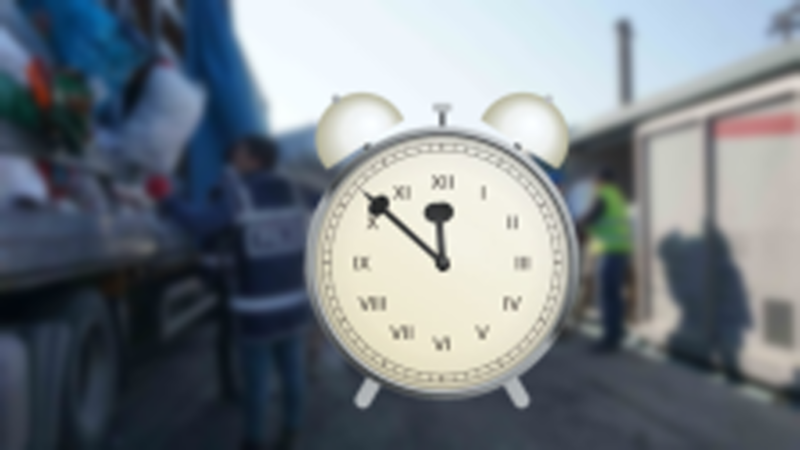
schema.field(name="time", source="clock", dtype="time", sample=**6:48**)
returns **11:52**
